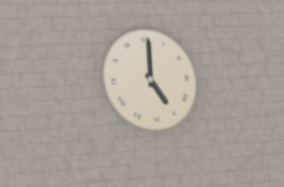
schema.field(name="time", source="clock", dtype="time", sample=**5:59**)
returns **5:01**
